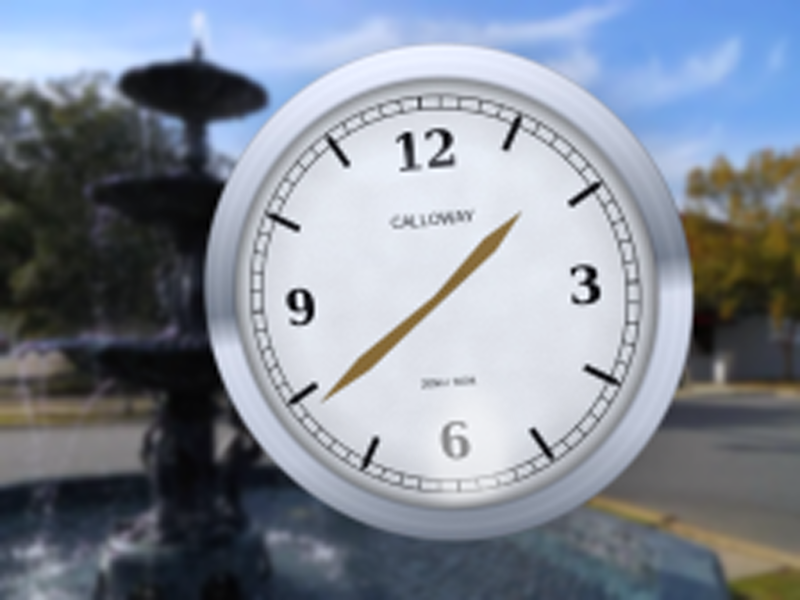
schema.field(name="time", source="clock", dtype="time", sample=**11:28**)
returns **1:39**
